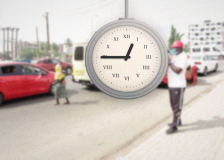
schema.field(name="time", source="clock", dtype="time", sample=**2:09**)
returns **12:45**
